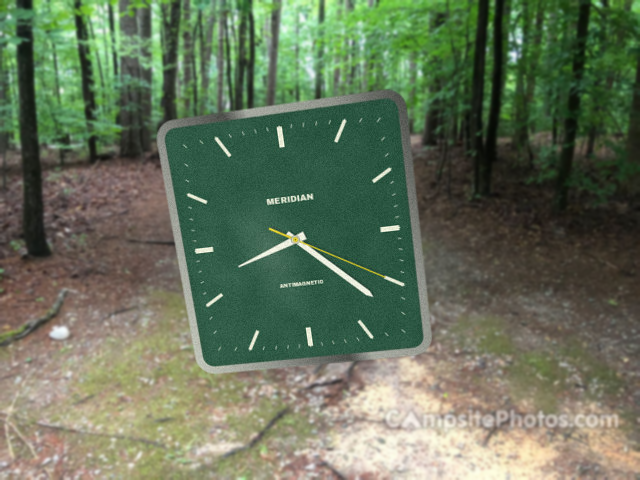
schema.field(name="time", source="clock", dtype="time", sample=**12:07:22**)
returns **8:22:20**
